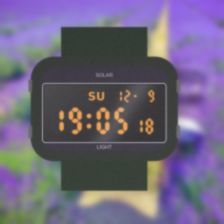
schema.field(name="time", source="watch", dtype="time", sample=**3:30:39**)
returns **19:05:18**
